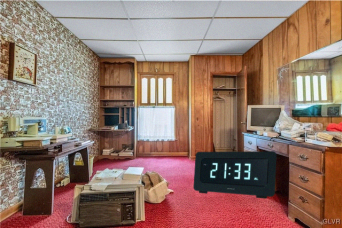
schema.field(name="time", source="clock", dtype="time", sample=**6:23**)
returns **21:33**
